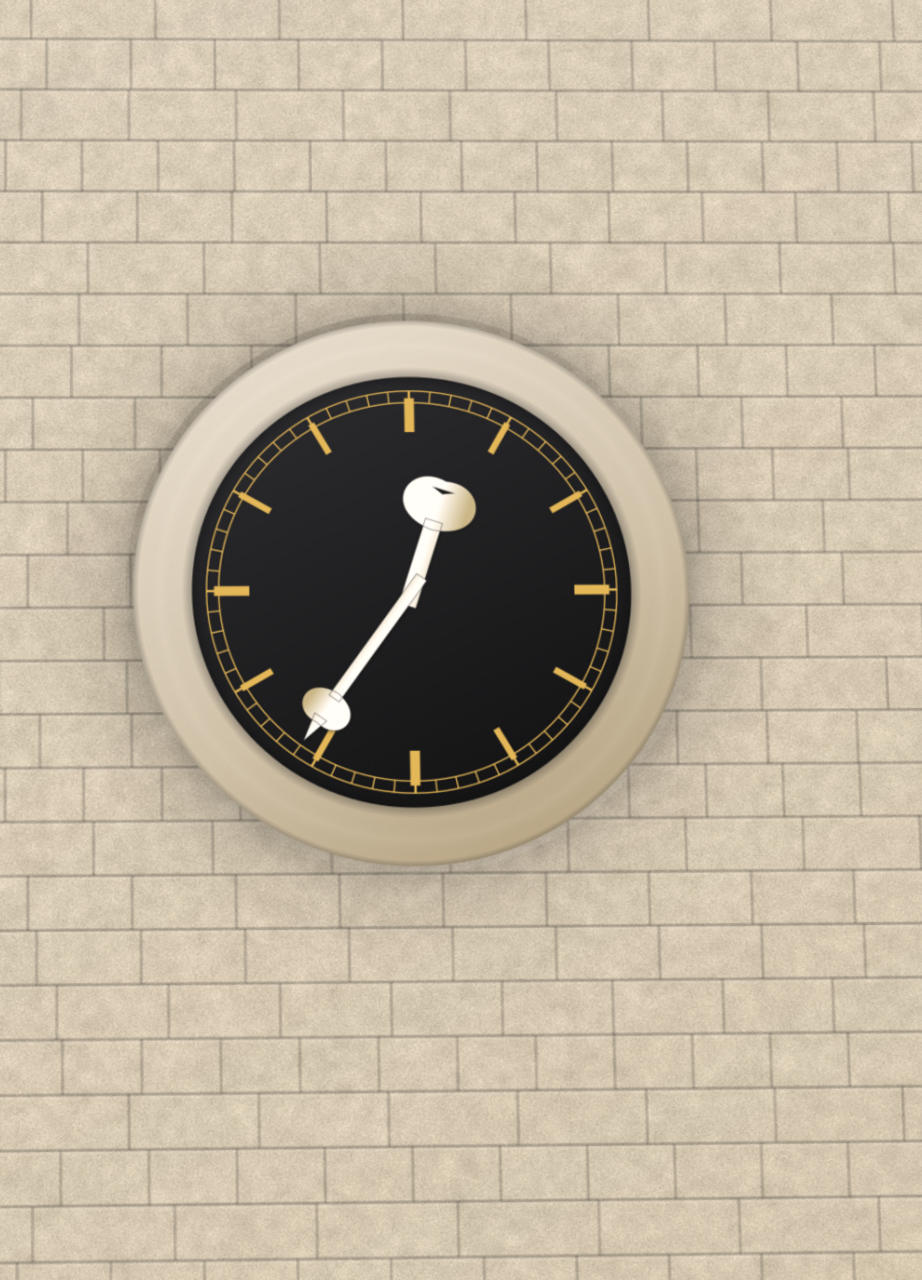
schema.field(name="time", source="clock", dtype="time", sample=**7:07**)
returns **12:36**
